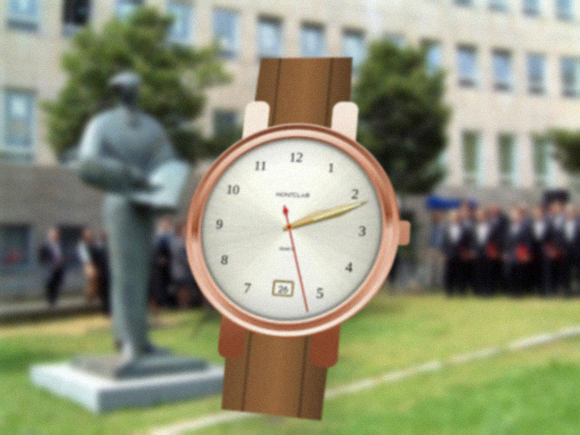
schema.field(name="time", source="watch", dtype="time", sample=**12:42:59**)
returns **2:11:27**
